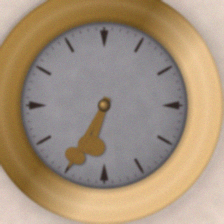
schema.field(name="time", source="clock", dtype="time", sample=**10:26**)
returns **6:35**
